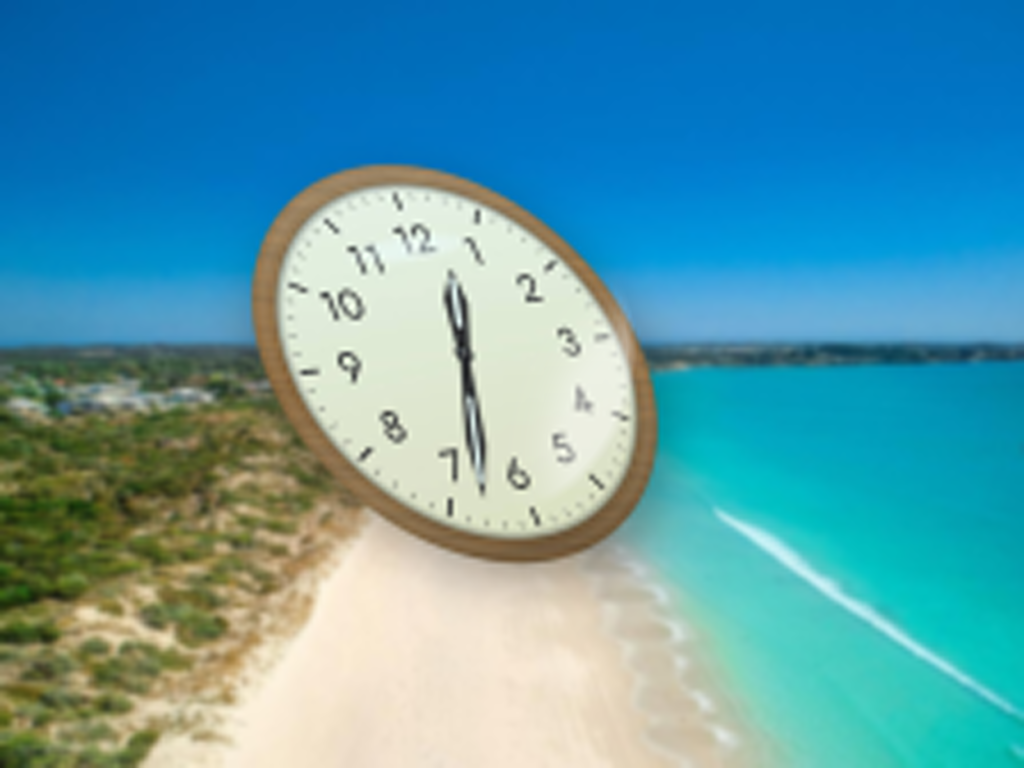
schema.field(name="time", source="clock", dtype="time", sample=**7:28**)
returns **12:33**
